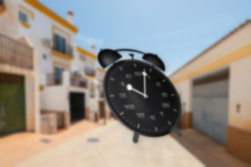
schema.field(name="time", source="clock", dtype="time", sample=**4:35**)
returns **10:03**
